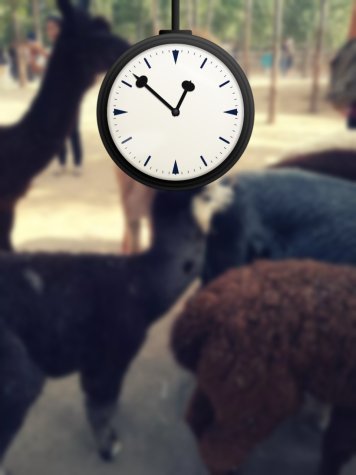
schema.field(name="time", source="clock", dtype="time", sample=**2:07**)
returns **12:52**
